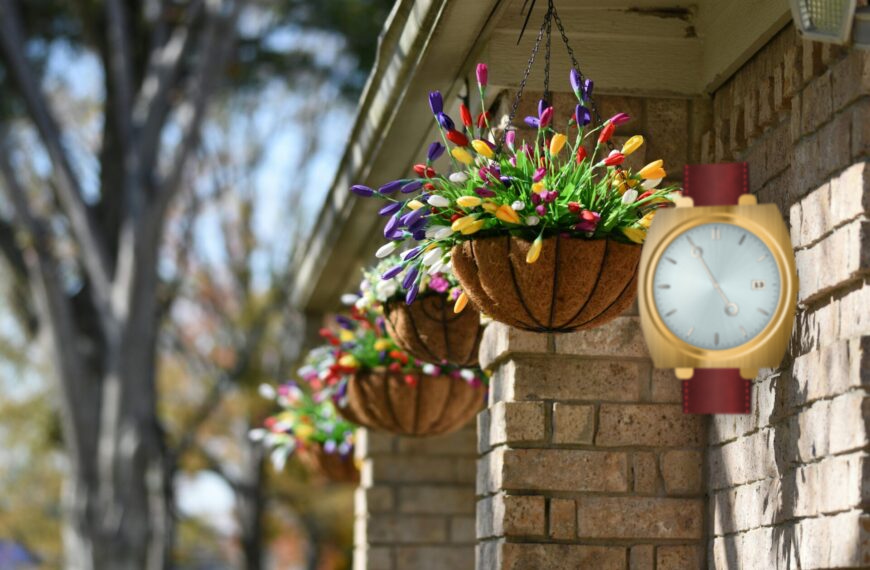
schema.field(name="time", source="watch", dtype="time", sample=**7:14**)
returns **4:55**
